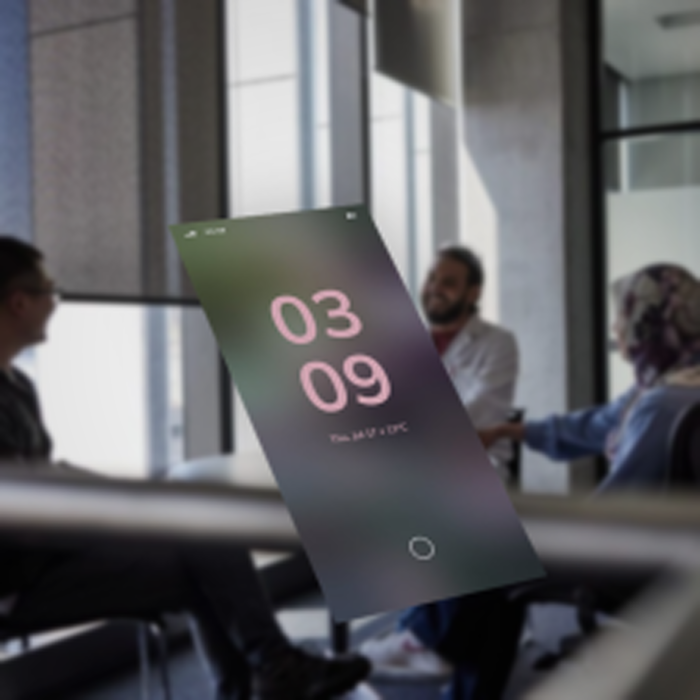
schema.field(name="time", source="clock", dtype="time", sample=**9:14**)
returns **3:09**
